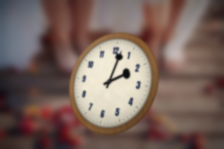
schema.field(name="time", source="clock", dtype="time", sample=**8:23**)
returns **2:02**
